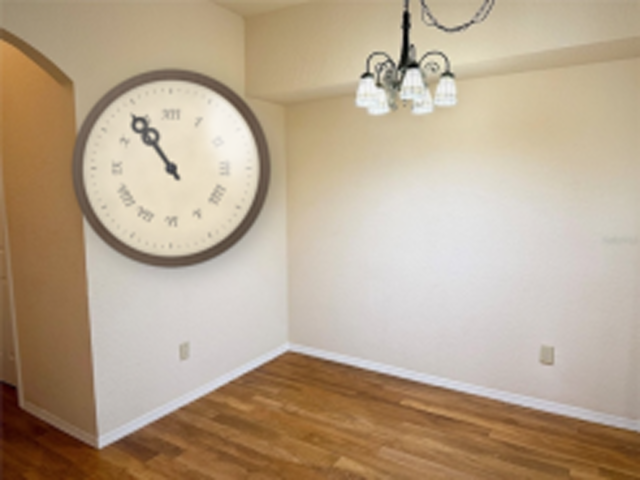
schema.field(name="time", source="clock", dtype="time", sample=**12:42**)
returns **10:54**
